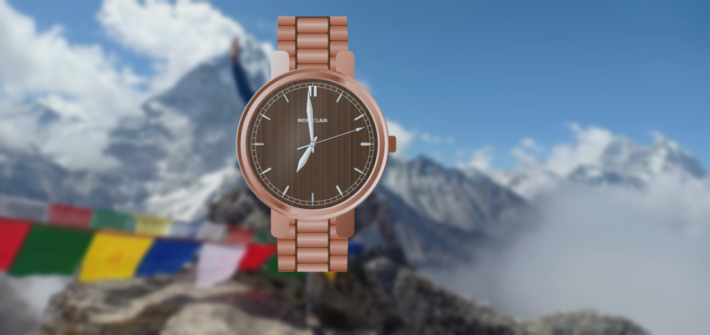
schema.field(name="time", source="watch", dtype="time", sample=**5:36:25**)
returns **6:59:12**
